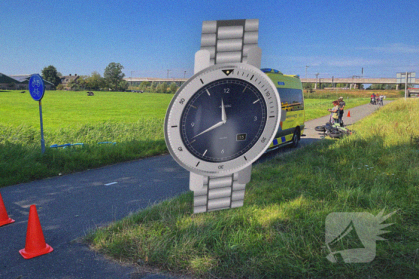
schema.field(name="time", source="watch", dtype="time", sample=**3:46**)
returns **11:41**
